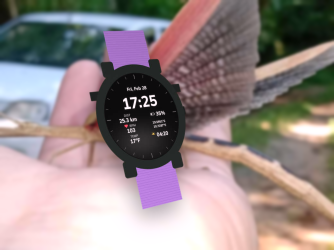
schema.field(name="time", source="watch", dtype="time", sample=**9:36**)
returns **17:25**
